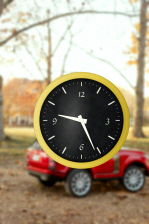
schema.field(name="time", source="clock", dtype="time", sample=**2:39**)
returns **9:26**
